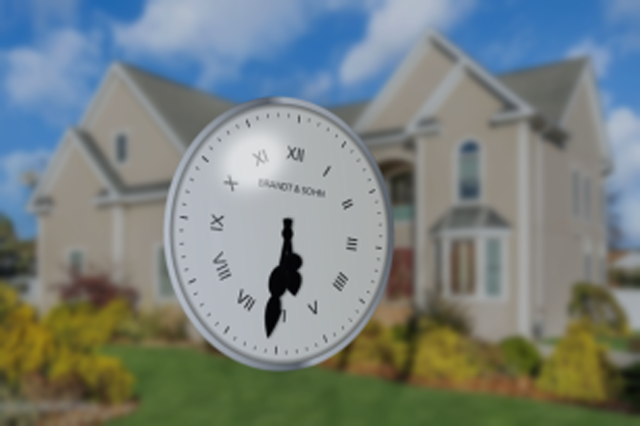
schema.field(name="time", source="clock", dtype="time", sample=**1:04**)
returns **5:31**
